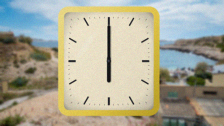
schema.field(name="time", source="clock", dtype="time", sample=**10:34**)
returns **6:00**
